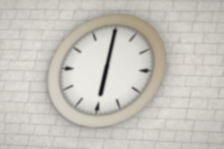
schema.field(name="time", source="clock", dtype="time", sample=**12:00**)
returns **6:00**
